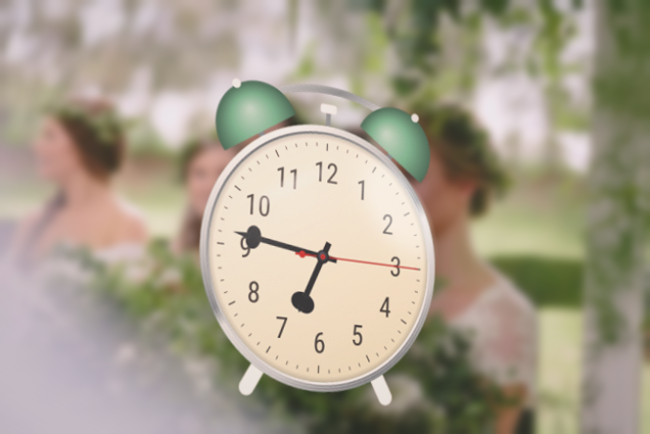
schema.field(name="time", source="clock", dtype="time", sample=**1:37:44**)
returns **6:46:15**
